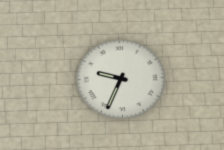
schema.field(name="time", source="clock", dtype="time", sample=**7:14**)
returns **9:34**
